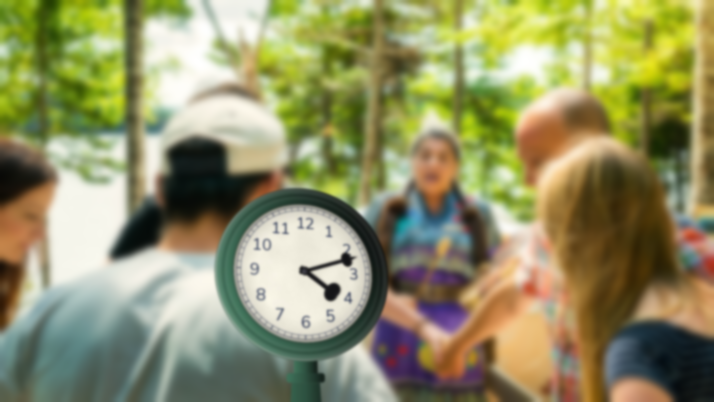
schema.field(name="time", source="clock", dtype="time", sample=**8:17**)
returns **4:12**
